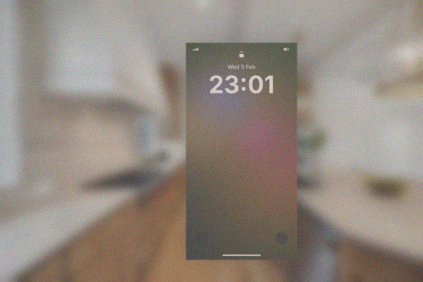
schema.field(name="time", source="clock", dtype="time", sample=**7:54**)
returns **23:01**
